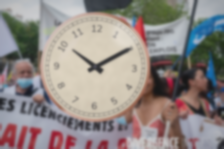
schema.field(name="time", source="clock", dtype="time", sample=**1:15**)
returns **10:10**
